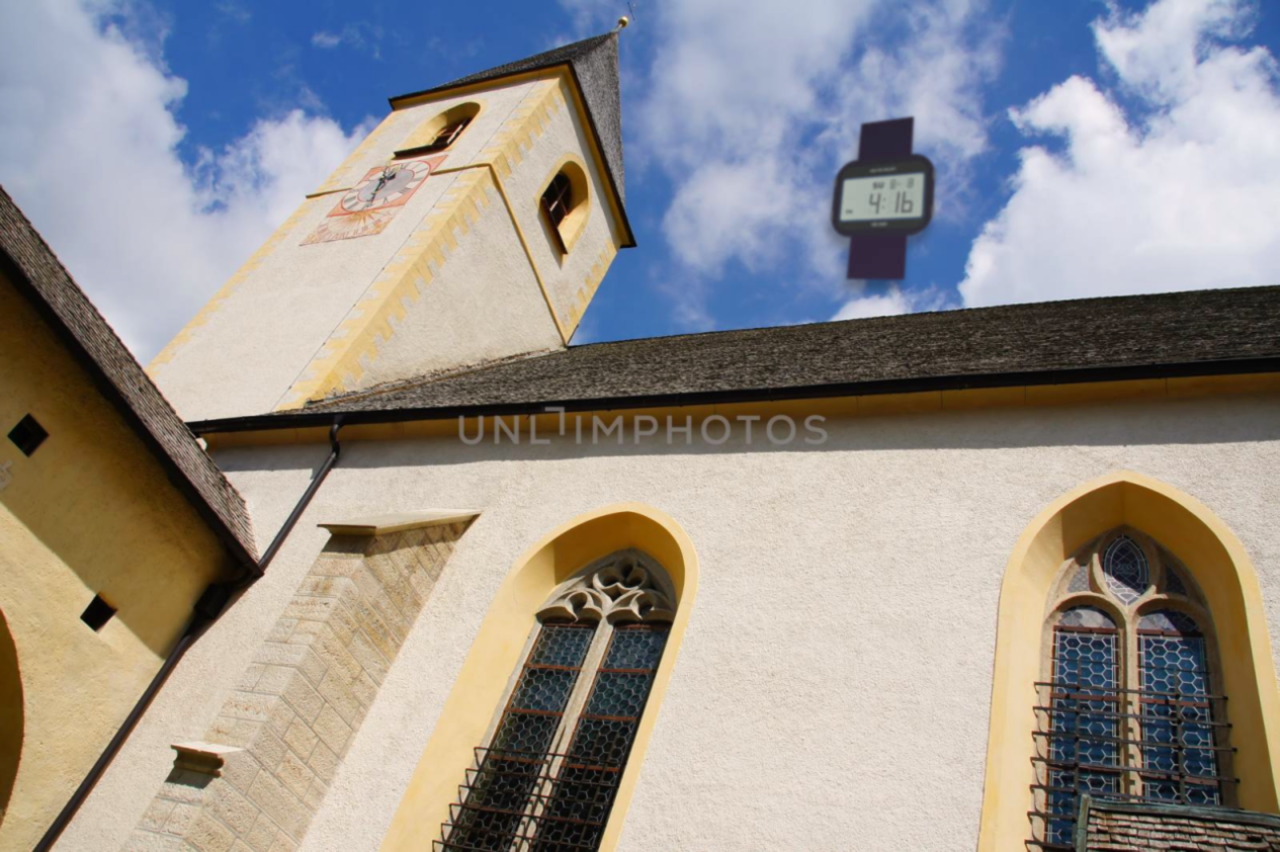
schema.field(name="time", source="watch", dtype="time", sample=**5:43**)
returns **4:16**
